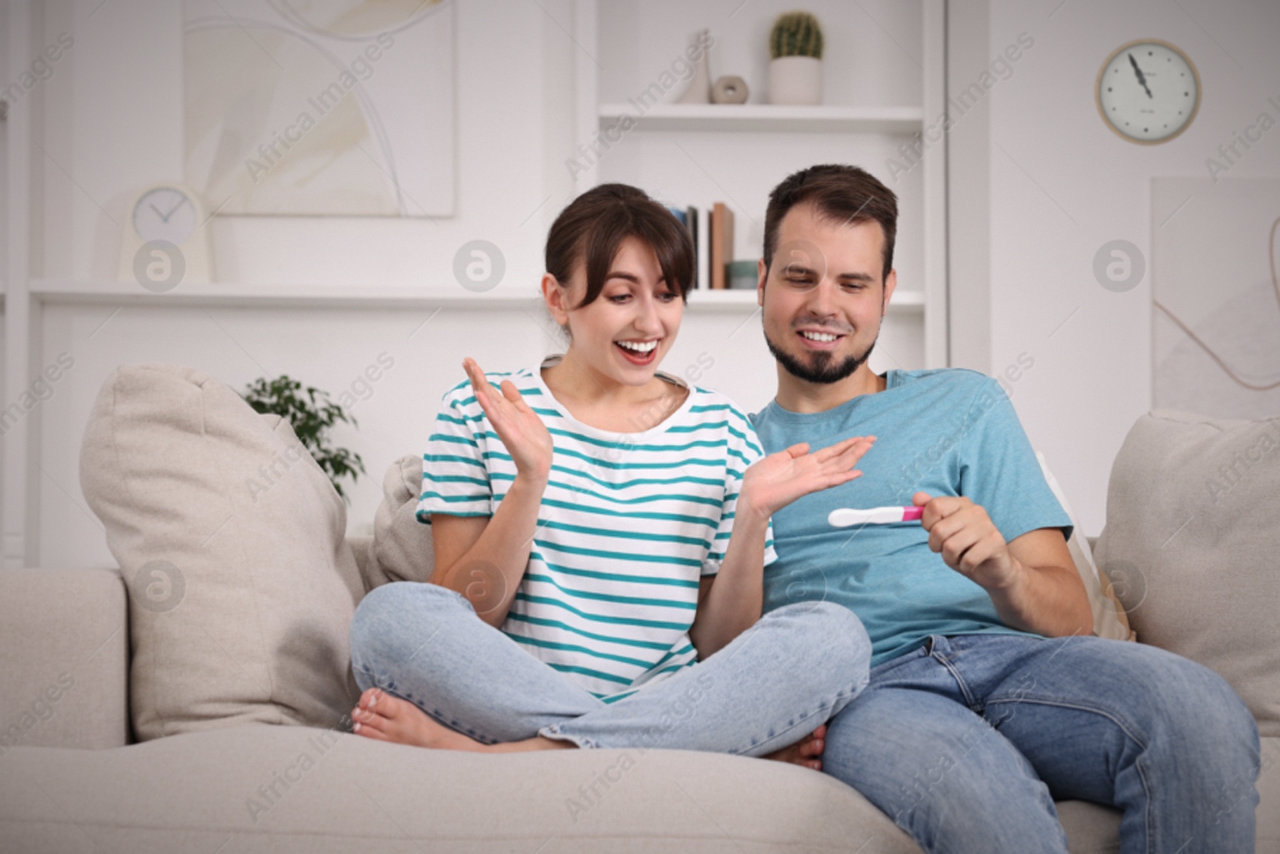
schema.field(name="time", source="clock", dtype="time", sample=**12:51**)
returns **10:55**
